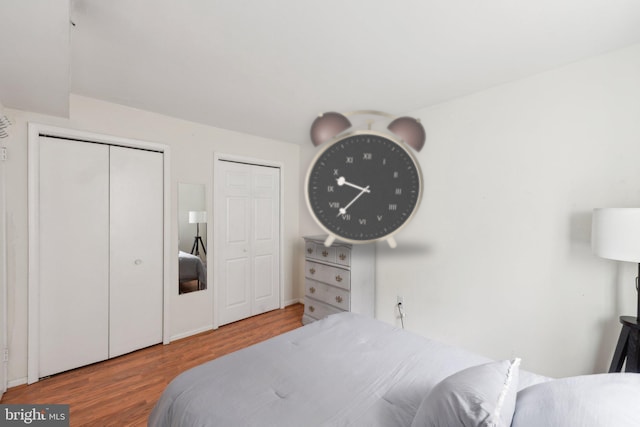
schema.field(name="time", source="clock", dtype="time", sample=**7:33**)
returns **9:37**
